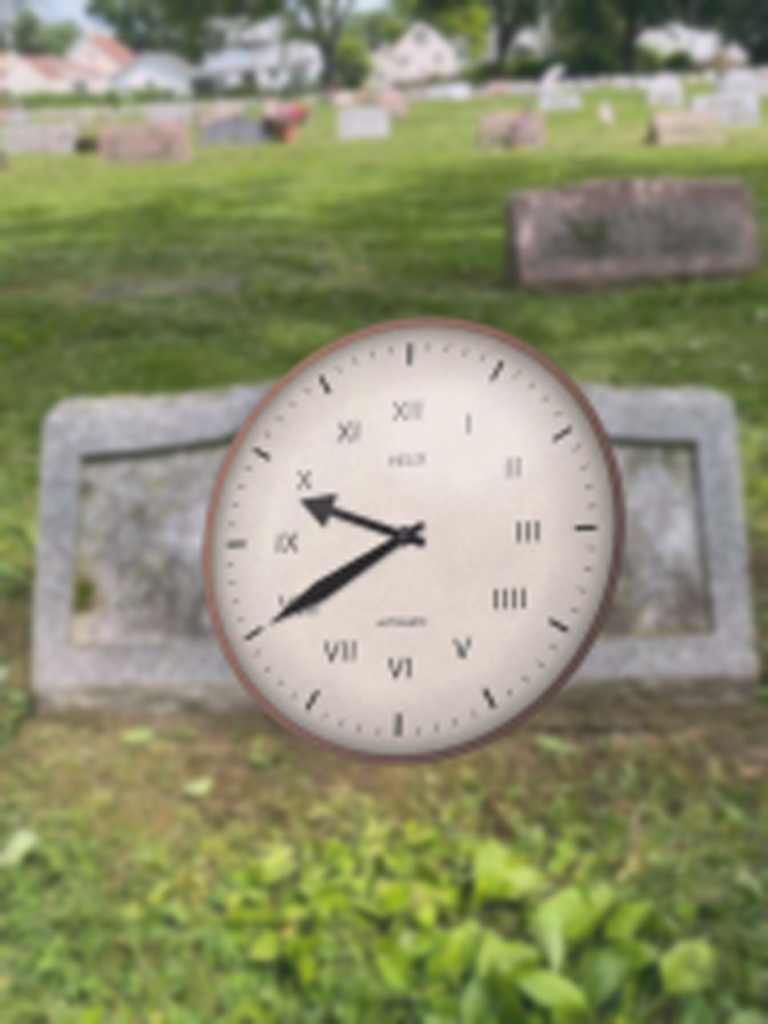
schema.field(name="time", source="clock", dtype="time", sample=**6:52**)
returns **9:40**
